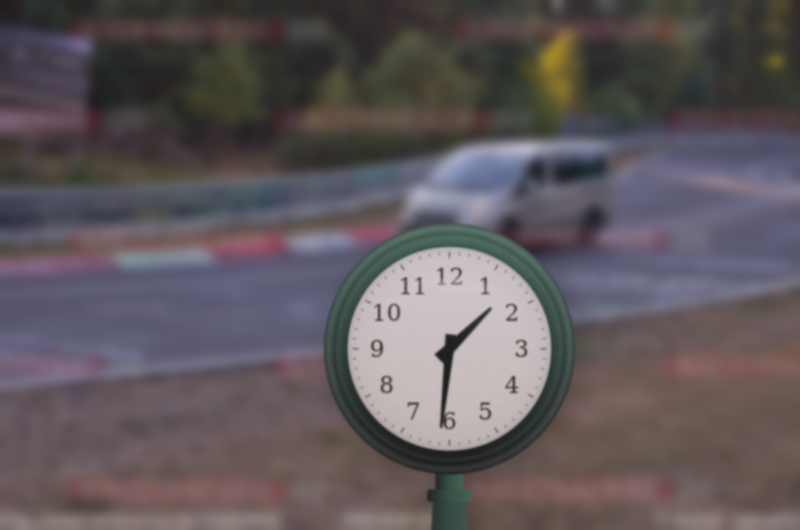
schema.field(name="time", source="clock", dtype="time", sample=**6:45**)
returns **1:31**
